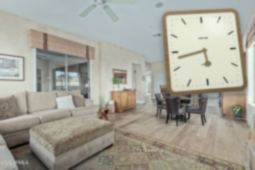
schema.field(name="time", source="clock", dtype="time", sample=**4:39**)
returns **5:43**
